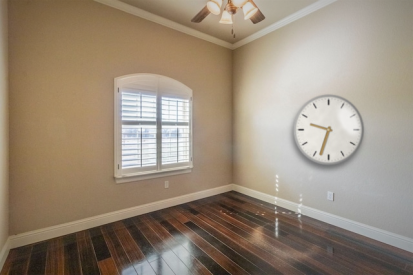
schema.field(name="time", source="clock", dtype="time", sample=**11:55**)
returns **9:33**
